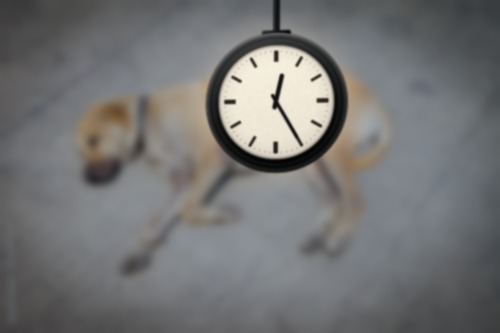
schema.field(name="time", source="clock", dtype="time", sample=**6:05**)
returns **12:25**
